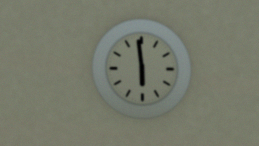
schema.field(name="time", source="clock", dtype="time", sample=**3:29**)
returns **5:59**
